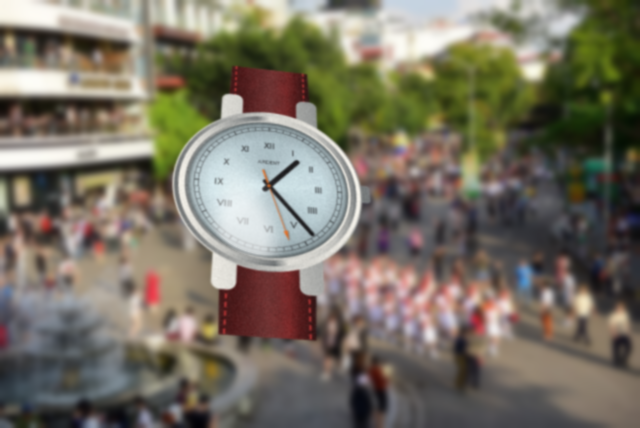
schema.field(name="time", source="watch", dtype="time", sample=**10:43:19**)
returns **1:23:27**
